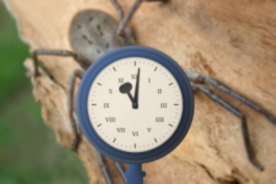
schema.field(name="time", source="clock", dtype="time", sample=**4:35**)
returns **11:01**
